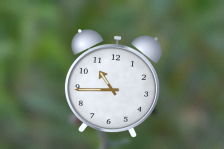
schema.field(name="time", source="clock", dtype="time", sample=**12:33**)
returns **10:44**
